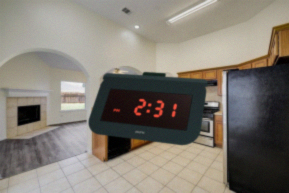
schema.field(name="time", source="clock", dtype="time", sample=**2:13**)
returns **2:31**
